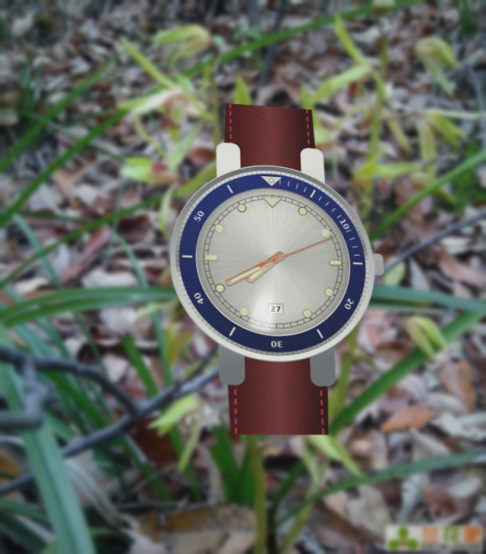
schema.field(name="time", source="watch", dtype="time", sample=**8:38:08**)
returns **7:40:11**
